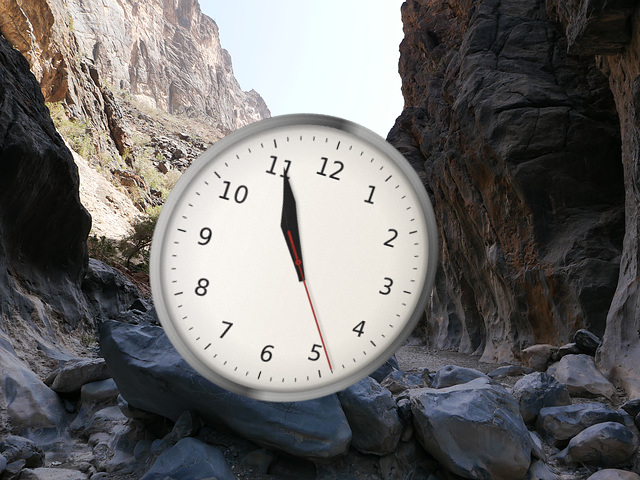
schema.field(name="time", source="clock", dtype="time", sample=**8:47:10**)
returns **10:55:24**
